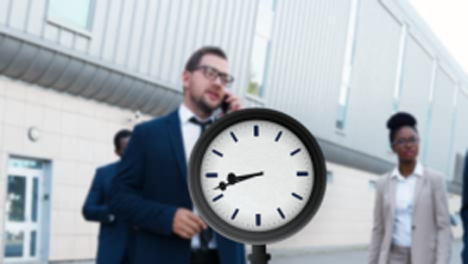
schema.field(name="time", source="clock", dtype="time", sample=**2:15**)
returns **8:42**
